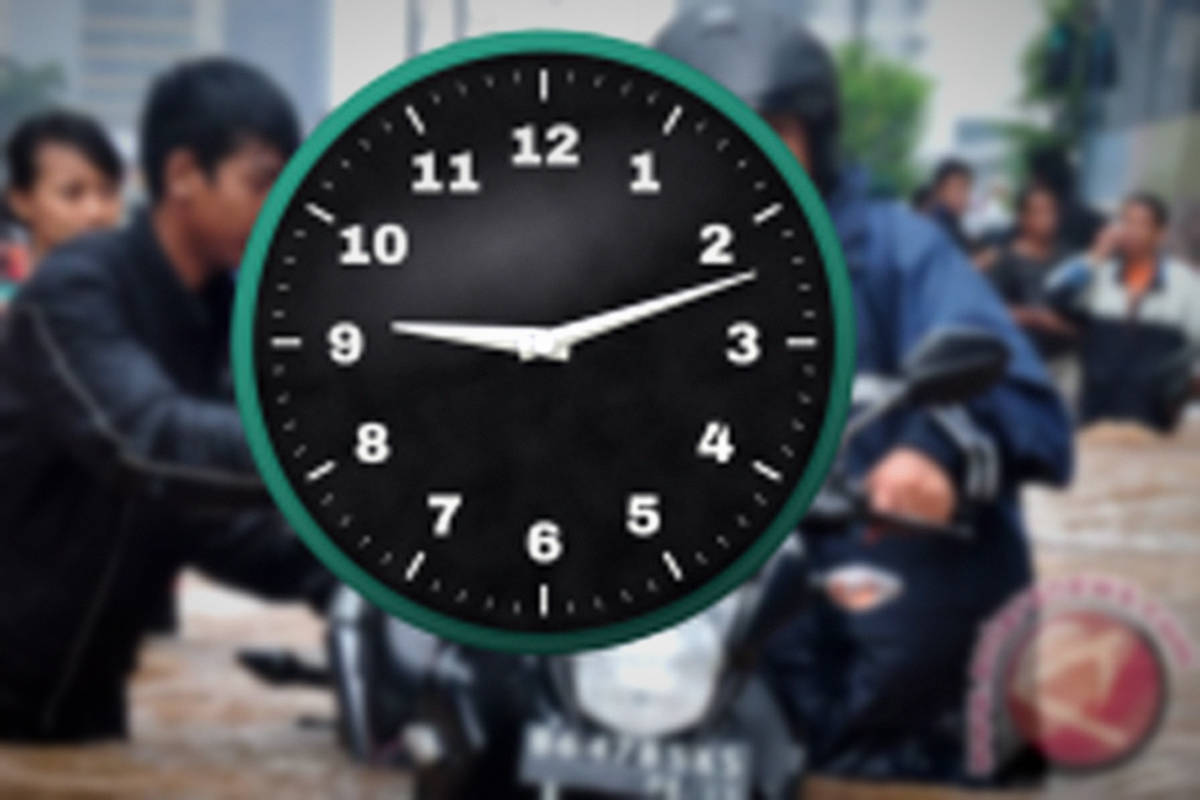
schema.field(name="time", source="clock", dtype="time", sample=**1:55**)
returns **9:12**
